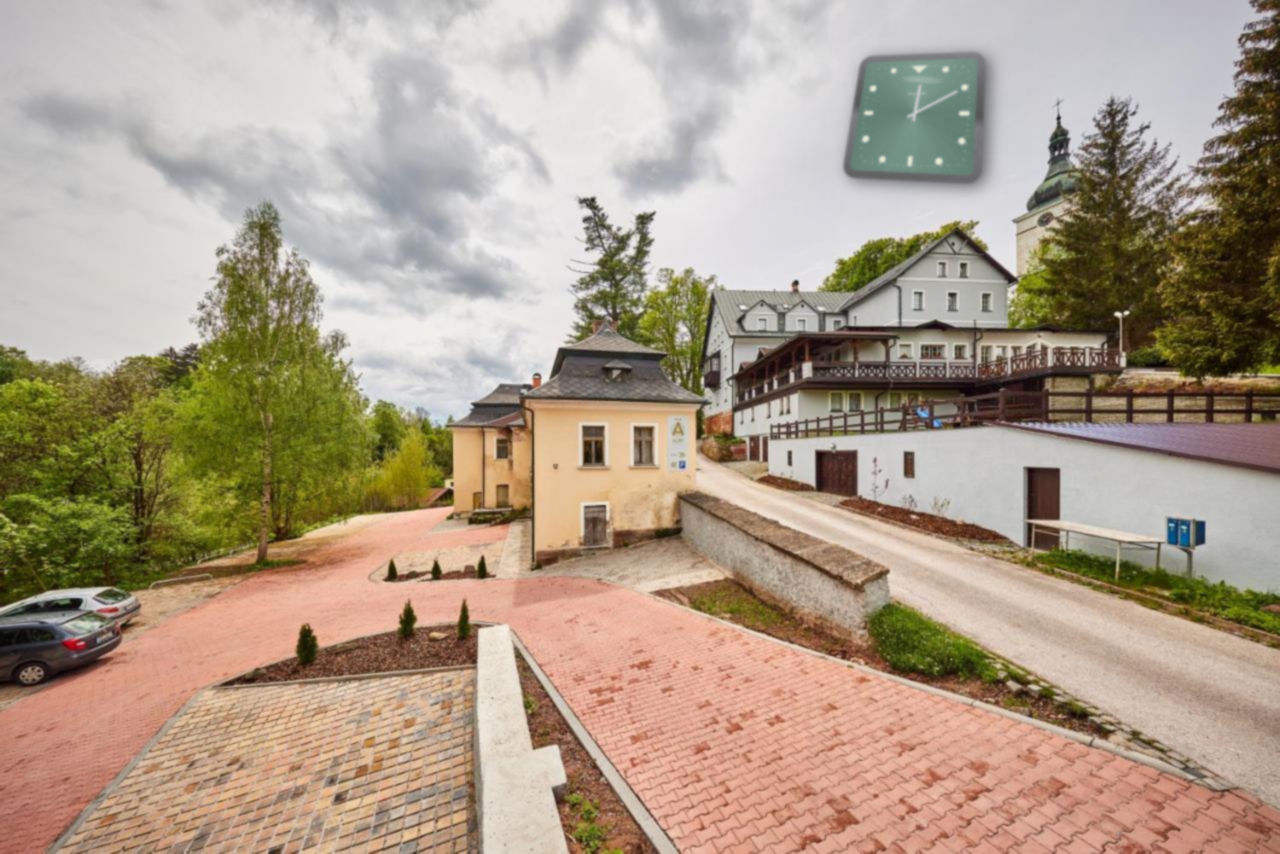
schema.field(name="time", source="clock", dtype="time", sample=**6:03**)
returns **12:10**
